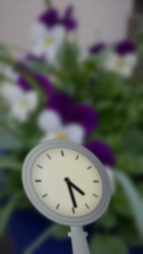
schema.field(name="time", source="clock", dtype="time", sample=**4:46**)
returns **4:29**
